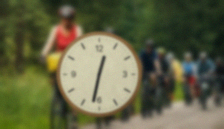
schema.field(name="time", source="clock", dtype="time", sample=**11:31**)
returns **12:32**
